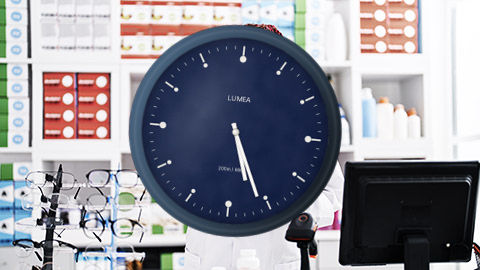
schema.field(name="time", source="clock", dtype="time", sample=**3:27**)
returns **5:26**
